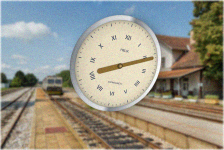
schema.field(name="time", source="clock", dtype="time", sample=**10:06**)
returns **8:11**
